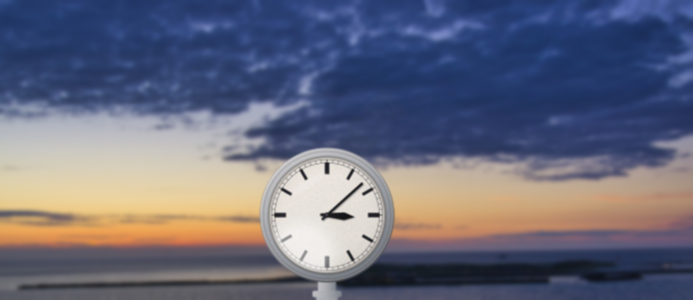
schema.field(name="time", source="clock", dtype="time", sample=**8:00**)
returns **3:08**
